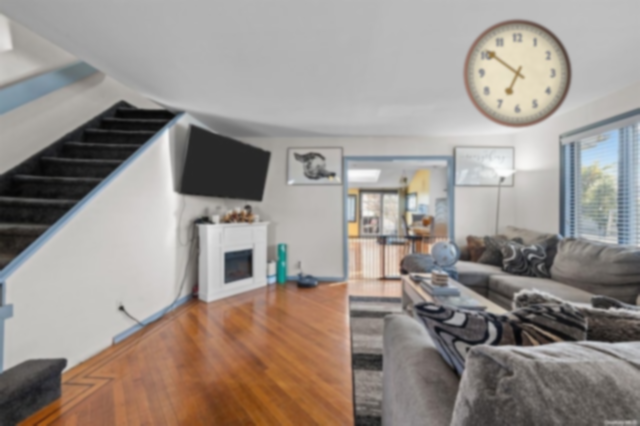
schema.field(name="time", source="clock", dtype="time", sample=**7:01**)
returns **6:51**
